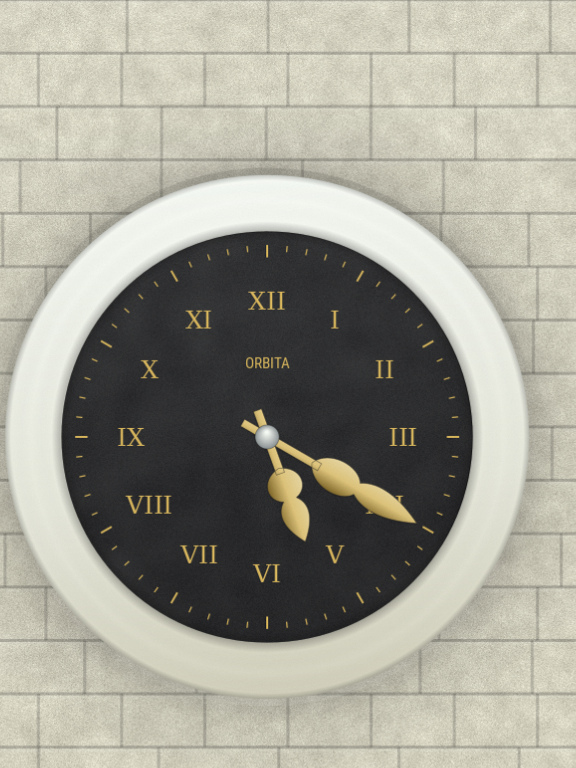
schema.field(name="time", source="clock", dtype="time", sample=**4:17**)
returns **5:20**
